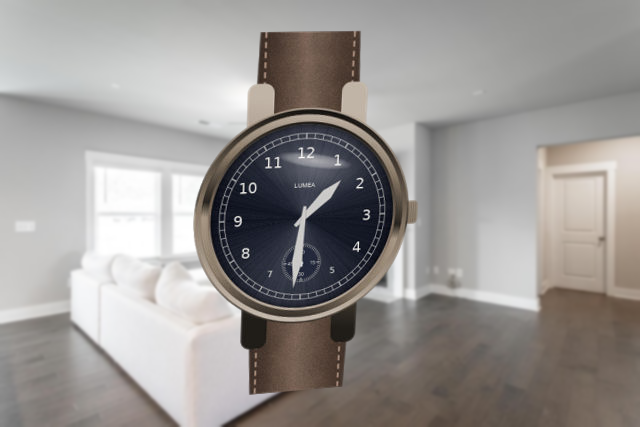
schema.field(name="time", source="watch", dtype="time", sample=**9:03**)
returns **1:31**
